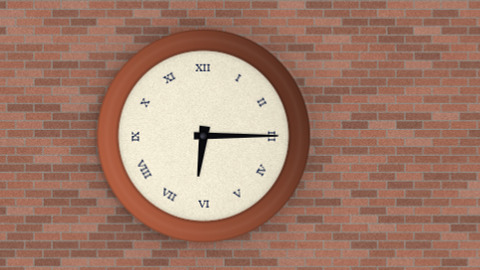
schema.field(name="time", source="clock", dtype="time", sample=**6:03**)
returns **6:15**
